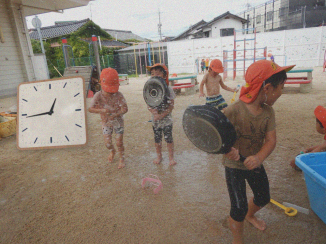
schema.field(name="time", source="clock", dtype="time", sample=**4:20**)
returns **12:44**
